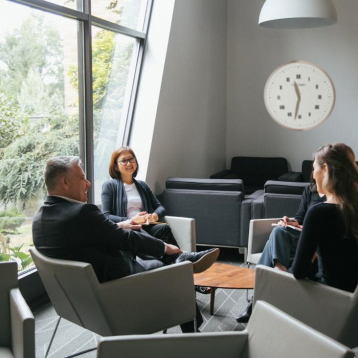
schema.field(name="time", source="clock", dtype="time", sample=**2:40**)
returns **11:32**
